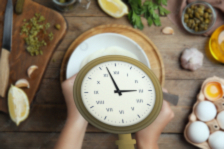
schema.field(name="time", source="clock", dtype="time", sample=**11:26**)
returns **2:57**
